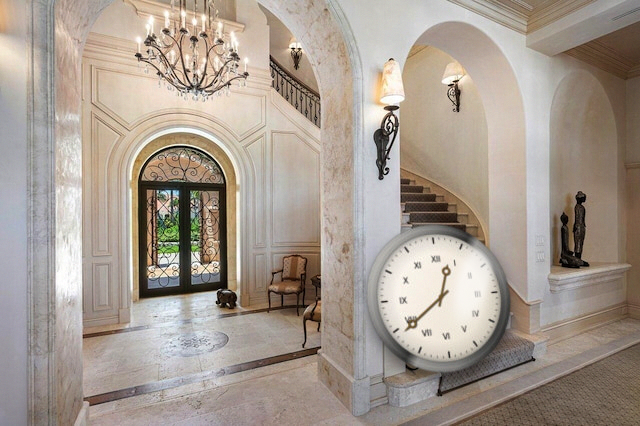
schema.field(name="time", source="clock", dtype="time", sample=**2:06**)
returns **12:39**
